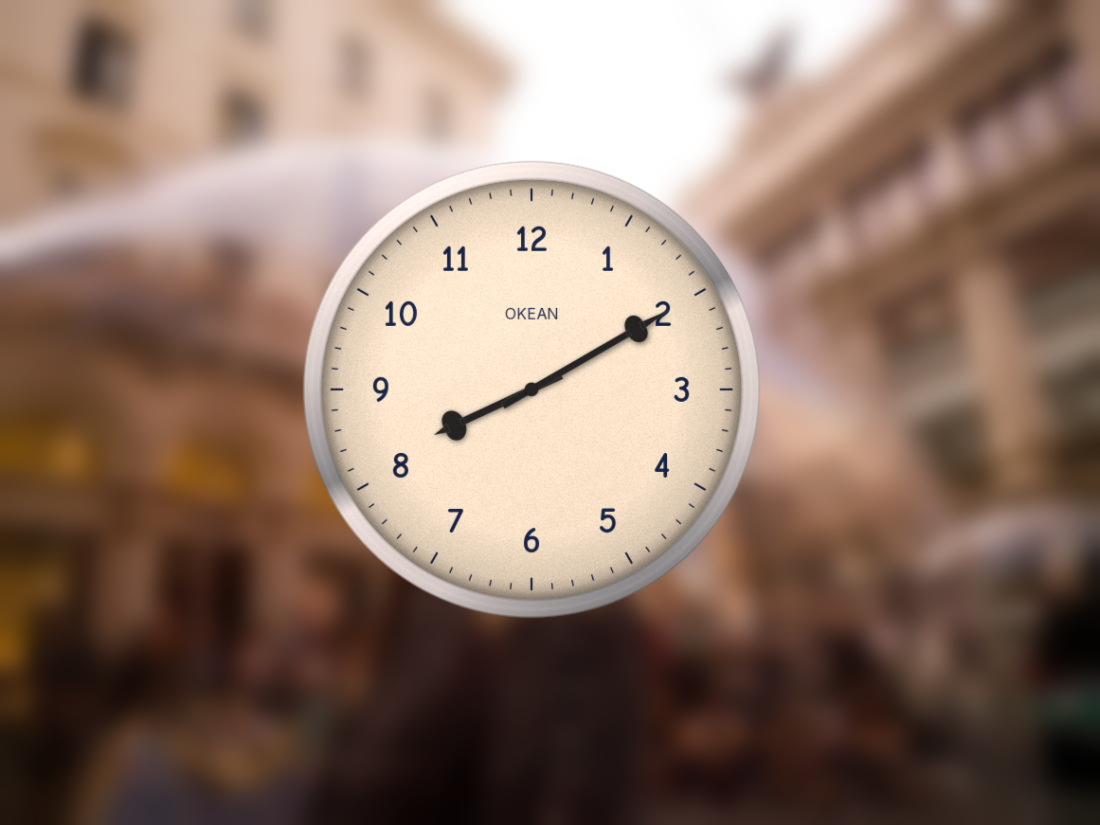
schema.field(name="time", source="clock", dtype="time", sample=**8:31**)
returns **8:10**
